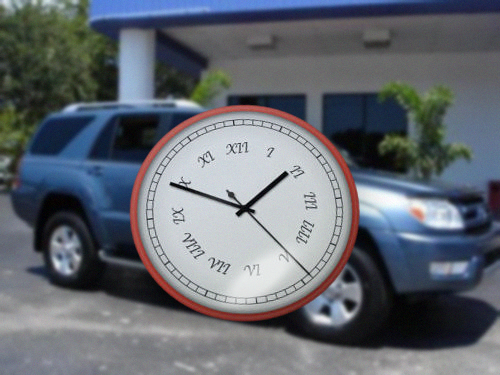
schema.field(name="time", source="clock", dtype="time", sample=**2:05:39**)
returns **1:49:24**
